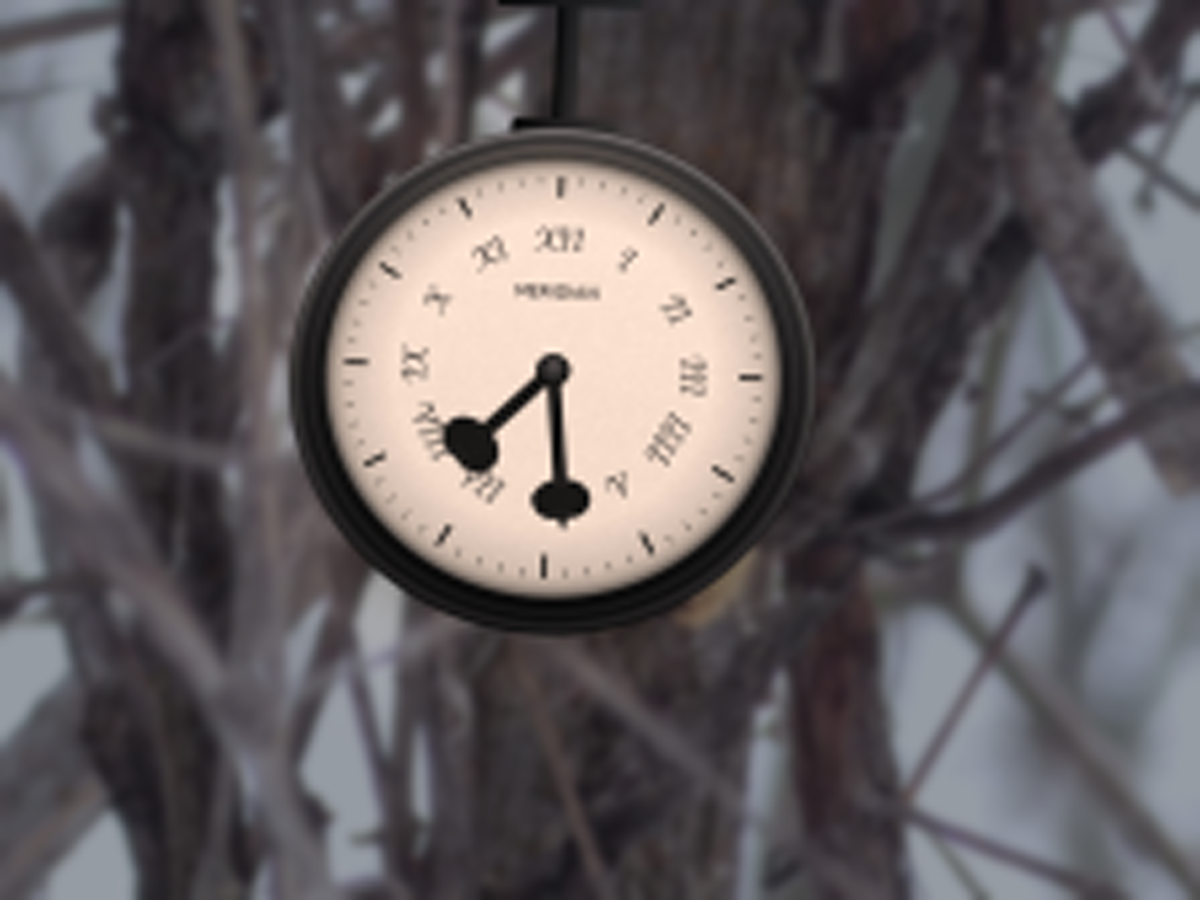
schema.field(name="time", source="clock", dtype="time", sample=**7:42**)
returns **7:29**
